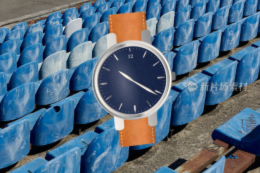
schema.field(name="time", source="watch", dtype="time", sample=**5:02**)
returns **10:21**
